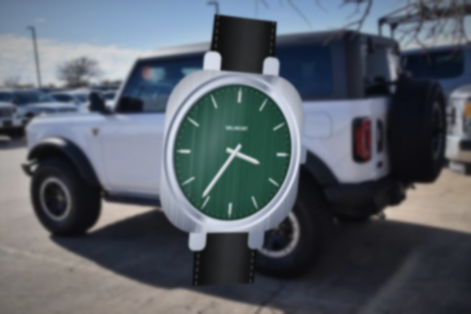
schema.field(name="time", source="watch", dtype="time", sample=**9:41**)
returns **3:36**
